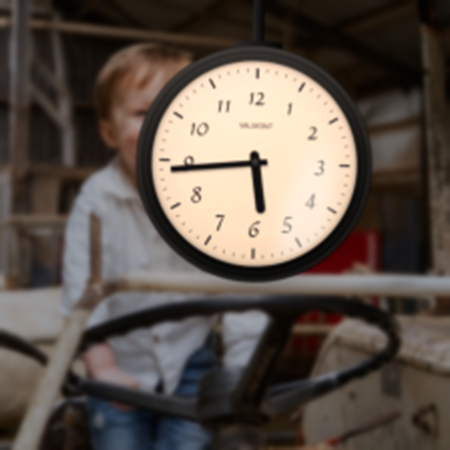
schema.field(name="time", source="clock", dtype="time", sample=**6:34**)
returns **5:44**
